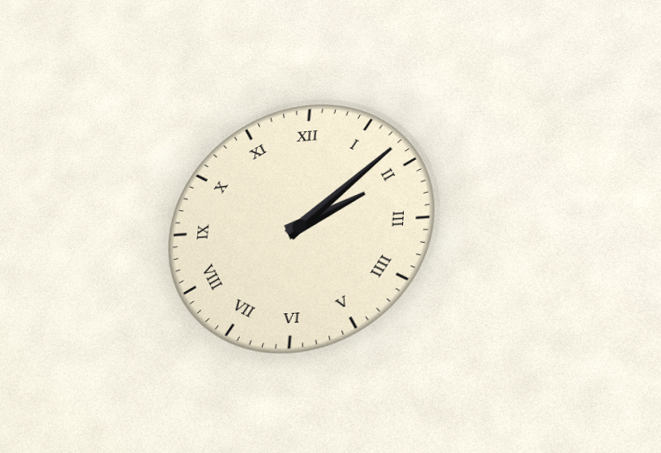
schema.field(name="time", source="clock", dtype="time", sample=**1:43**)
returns **2:08**
